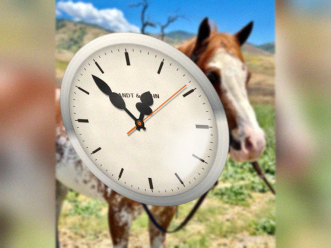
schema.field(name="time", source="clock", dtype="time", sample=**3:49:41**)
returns **12:53:09**
